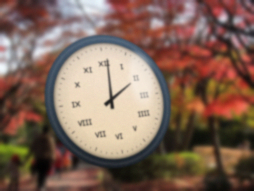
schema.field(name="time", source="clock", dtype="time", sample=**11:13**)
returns **2:01**
